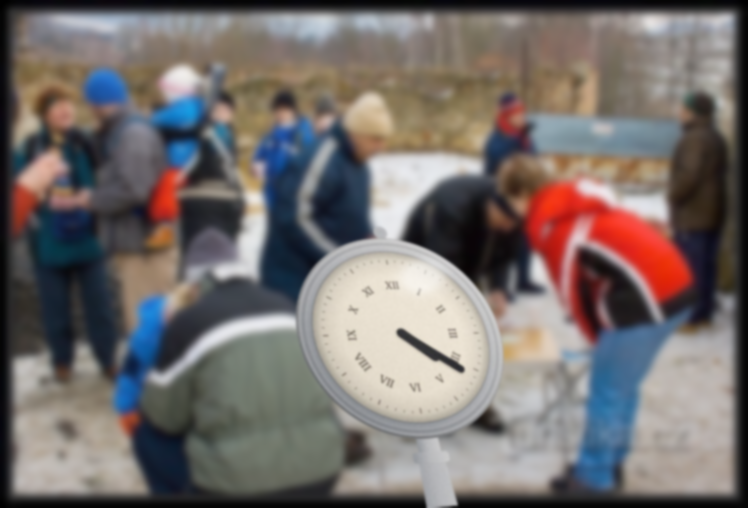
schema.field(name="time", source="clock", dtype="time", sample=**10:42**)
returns **4:21**
